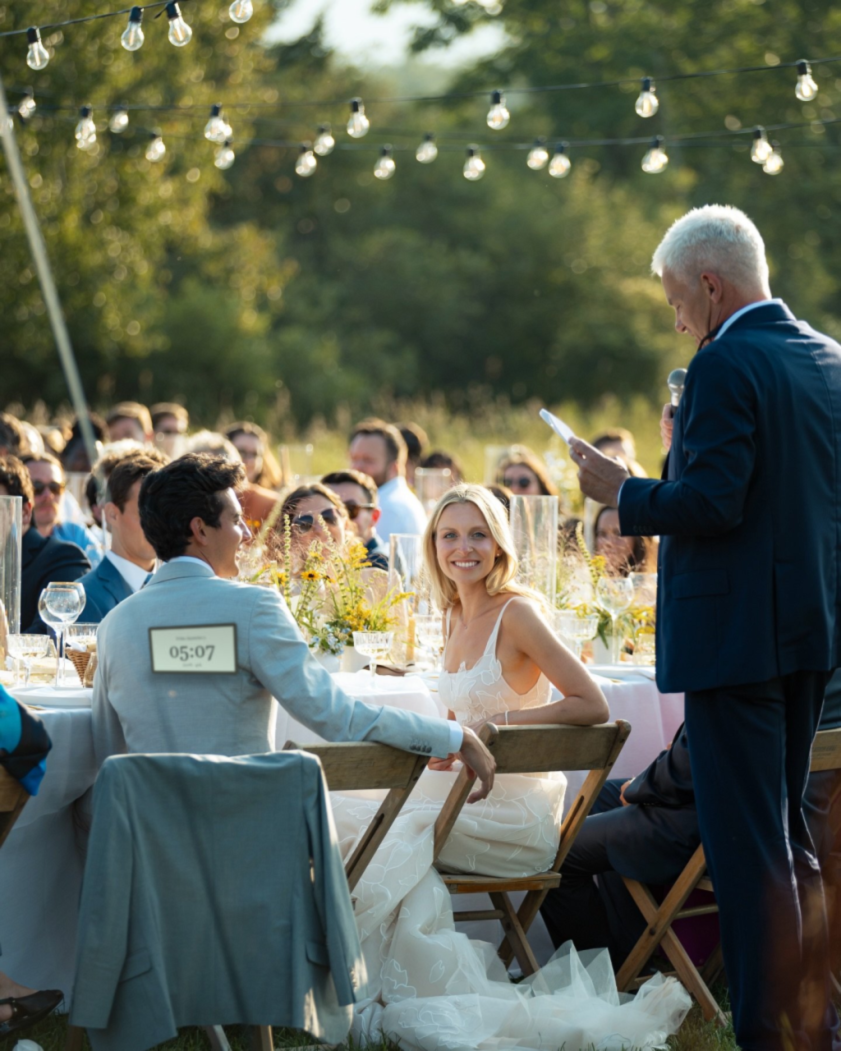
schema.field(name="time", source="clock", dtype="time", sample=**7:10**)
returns **5:07**
